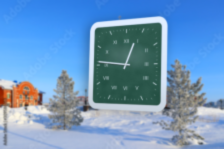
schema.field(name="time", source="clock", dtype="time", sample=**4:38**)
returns **12:46**
